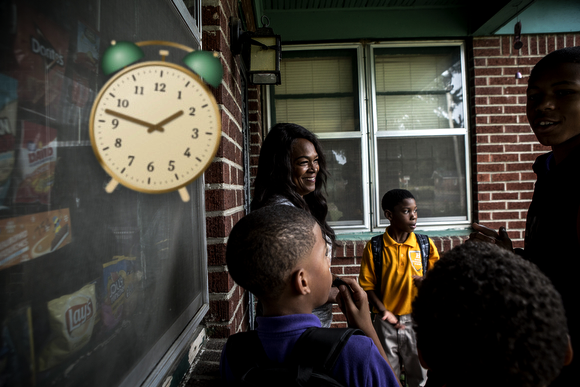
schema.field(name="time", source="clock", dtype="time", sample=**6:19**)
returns **1:47**
